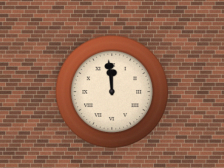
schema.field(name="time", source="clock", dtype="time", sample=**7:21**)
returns **11:59**
